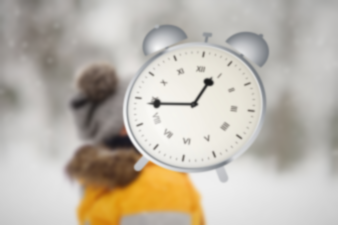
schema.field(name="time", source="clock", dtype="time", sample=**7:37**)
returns **12:44**
